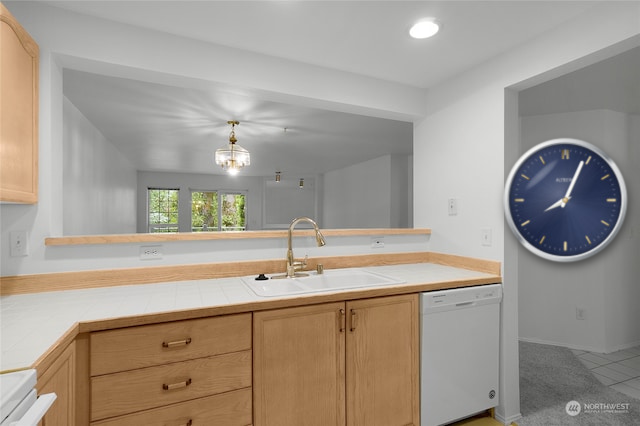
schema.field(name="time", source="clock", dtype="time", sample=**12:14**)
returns **8:04**
